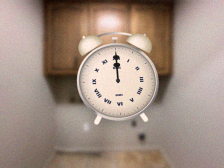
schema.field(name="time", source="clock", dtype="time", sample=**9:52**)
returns **12:00**
